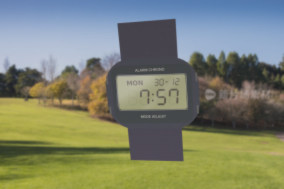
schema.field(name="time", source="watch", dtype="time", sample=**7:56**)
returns **7:57**
